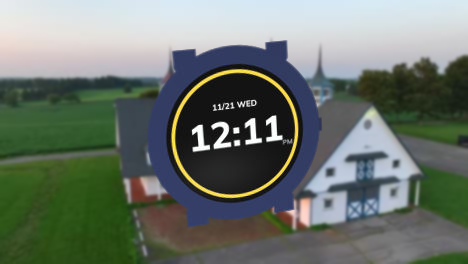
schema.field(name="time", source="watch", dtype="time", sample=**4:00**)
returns **12:11**
